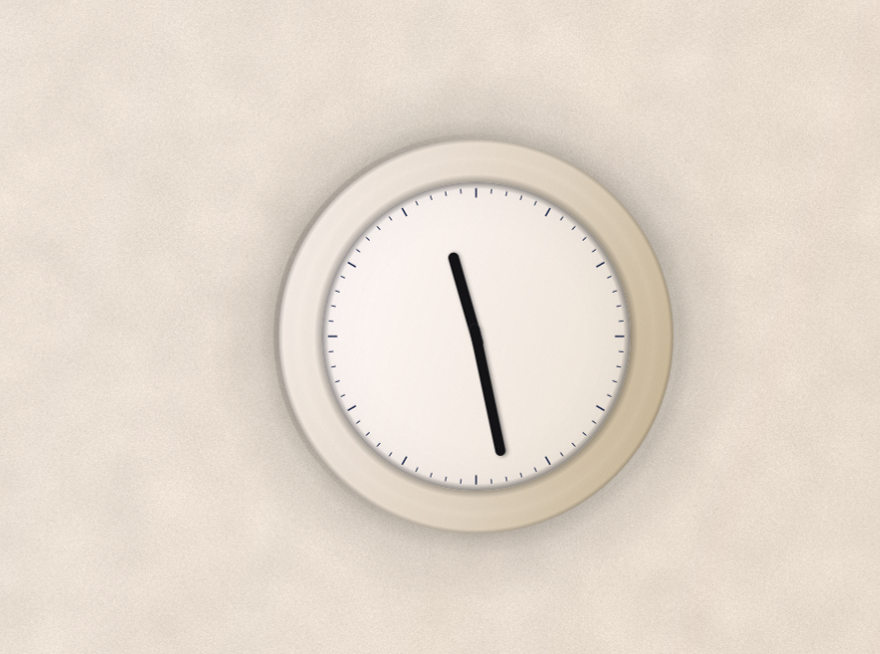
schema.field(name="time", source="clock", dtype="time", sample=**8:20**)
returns **11:28**
